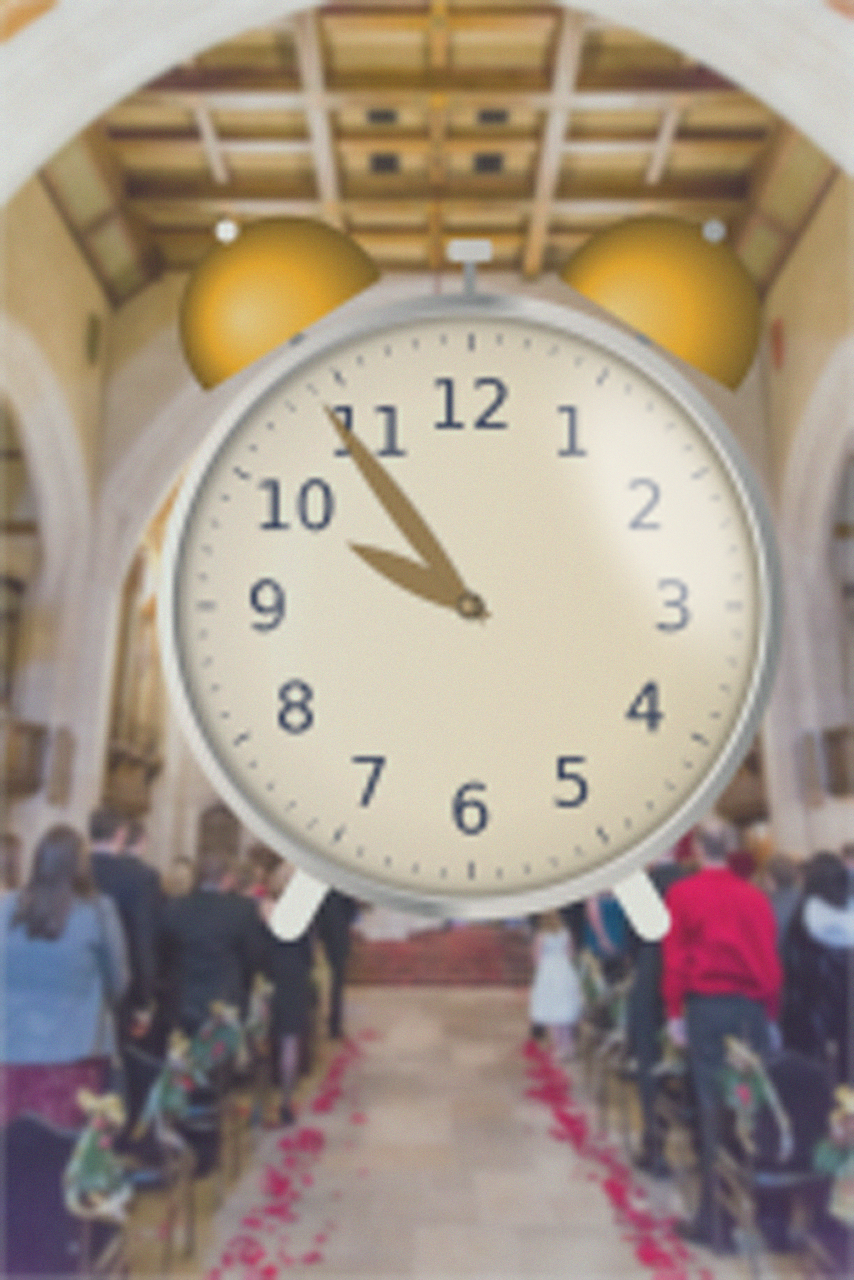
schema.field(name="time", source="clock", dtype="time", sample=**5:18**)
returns **9:54**
